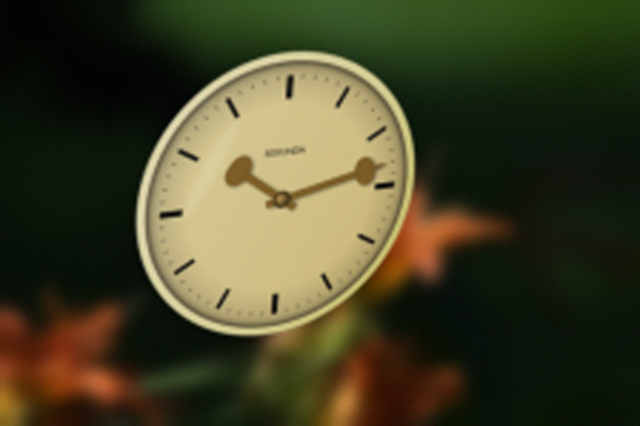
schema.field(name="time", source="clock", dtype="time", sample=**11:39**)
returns **10:13**
